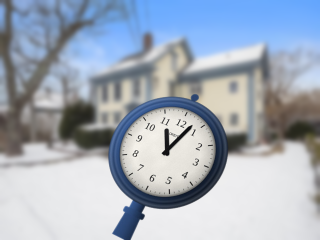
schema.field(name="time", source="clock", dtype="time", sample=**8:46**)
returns **11:03**
